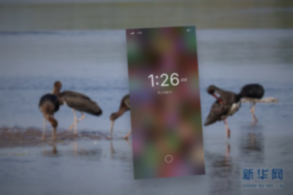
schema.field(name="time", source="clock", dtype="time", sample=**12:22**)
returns **1:26**
